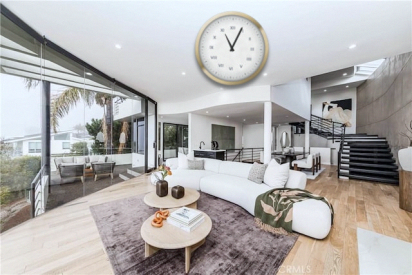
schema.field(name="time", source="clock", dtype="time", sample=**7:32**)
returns **11:04**
